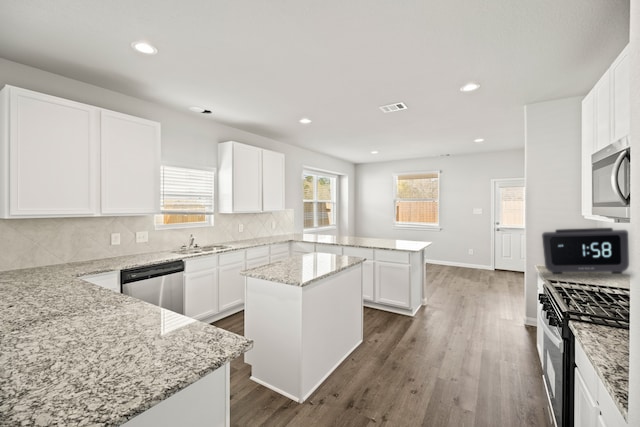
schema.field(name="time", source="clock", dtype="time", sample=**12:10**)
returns **1:58**
